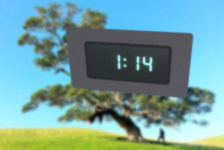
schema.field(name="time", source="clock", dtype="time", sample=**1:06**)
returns **1:14**
